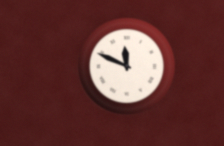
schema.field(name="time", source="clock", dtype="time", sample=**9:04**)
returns **11:49**
